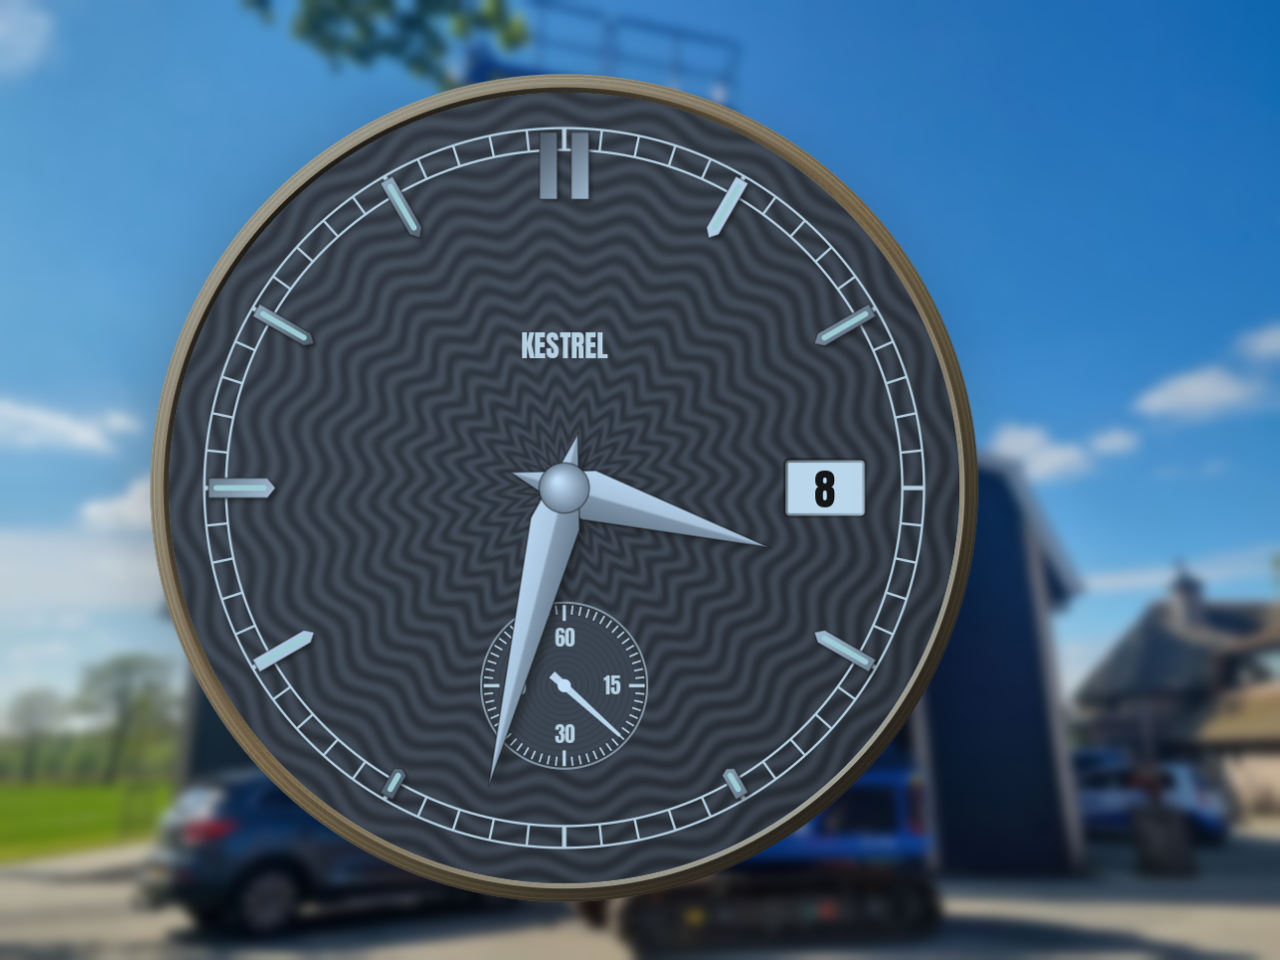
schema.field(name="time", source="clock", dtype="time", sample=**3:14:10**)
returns **3:32:22**
